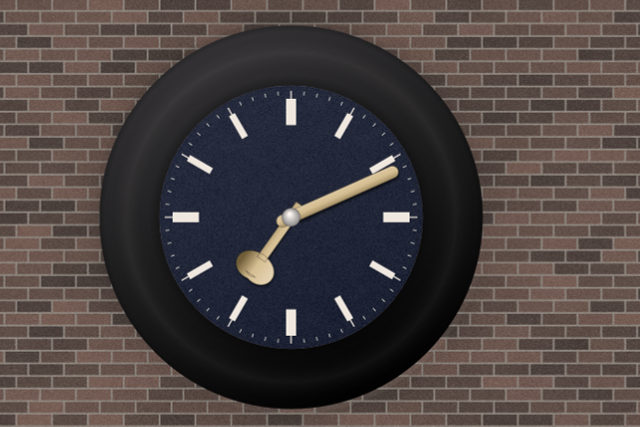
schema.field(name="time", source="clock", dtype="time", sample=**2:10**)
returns **7:11**
